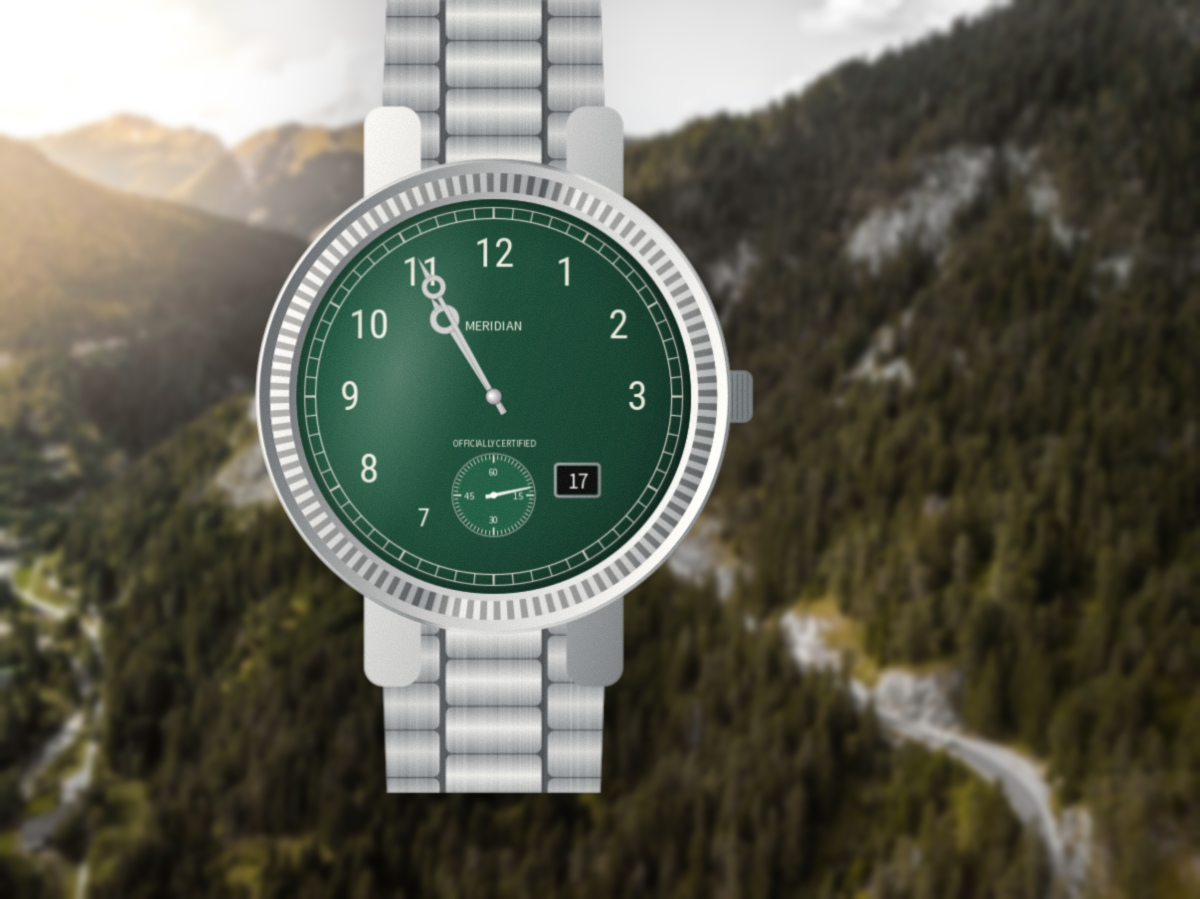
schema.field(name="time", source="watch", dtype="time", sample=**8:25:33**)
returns **10:55:13**
